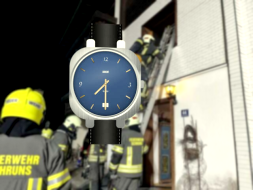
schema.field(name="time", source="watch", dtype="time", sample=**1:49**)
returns **7:30**
